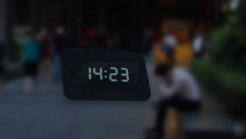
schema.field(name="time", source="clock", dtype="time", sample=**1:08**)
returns **14:23**
